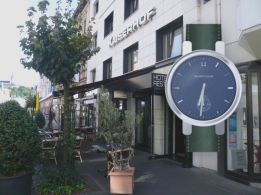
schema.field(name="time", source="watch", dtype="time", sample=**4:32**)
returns **6:31**
